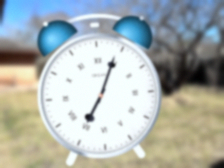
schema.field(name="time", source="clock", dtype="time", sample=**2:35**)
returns **7:04**
